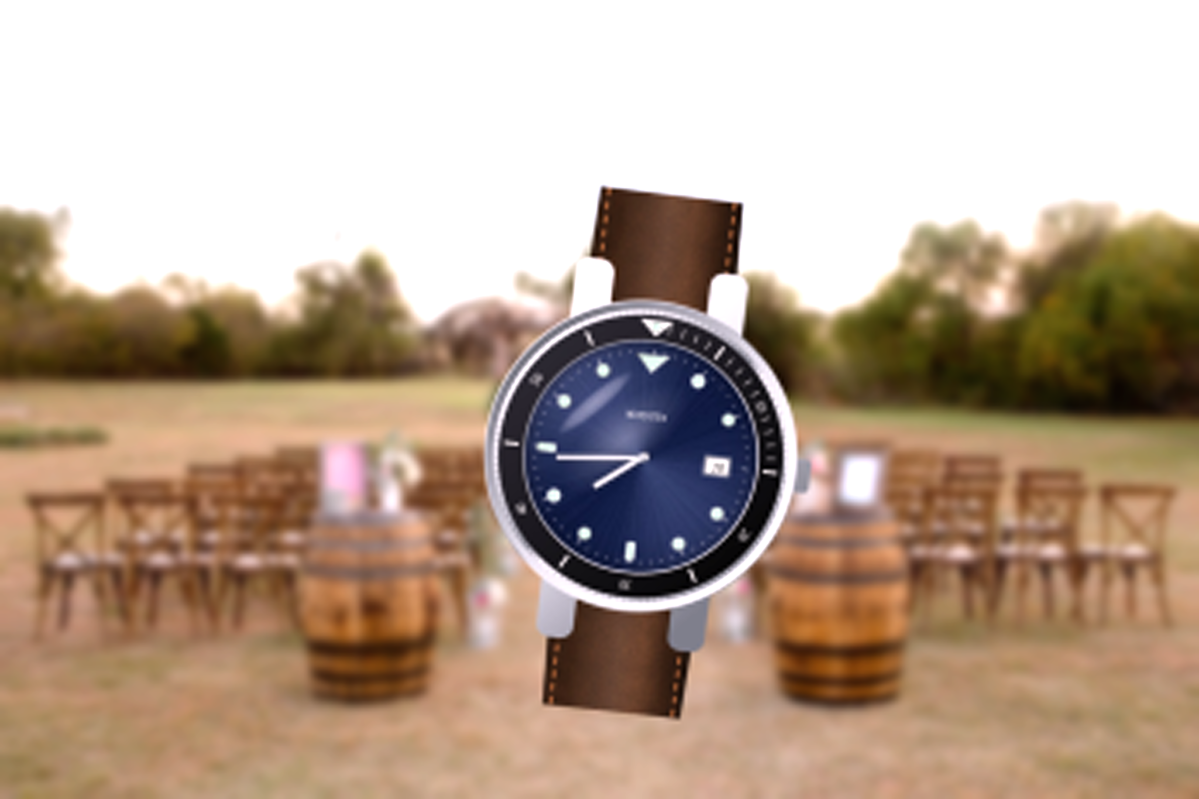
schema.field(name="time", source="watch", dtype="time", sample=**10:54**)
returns **7:44**
